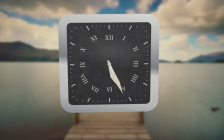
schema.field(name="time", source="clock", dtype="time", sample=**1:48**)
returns **5:26**
